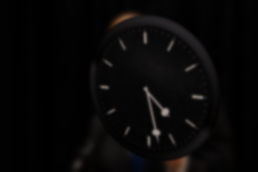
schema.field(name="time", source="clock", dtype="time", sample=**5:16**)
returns **4:28**
